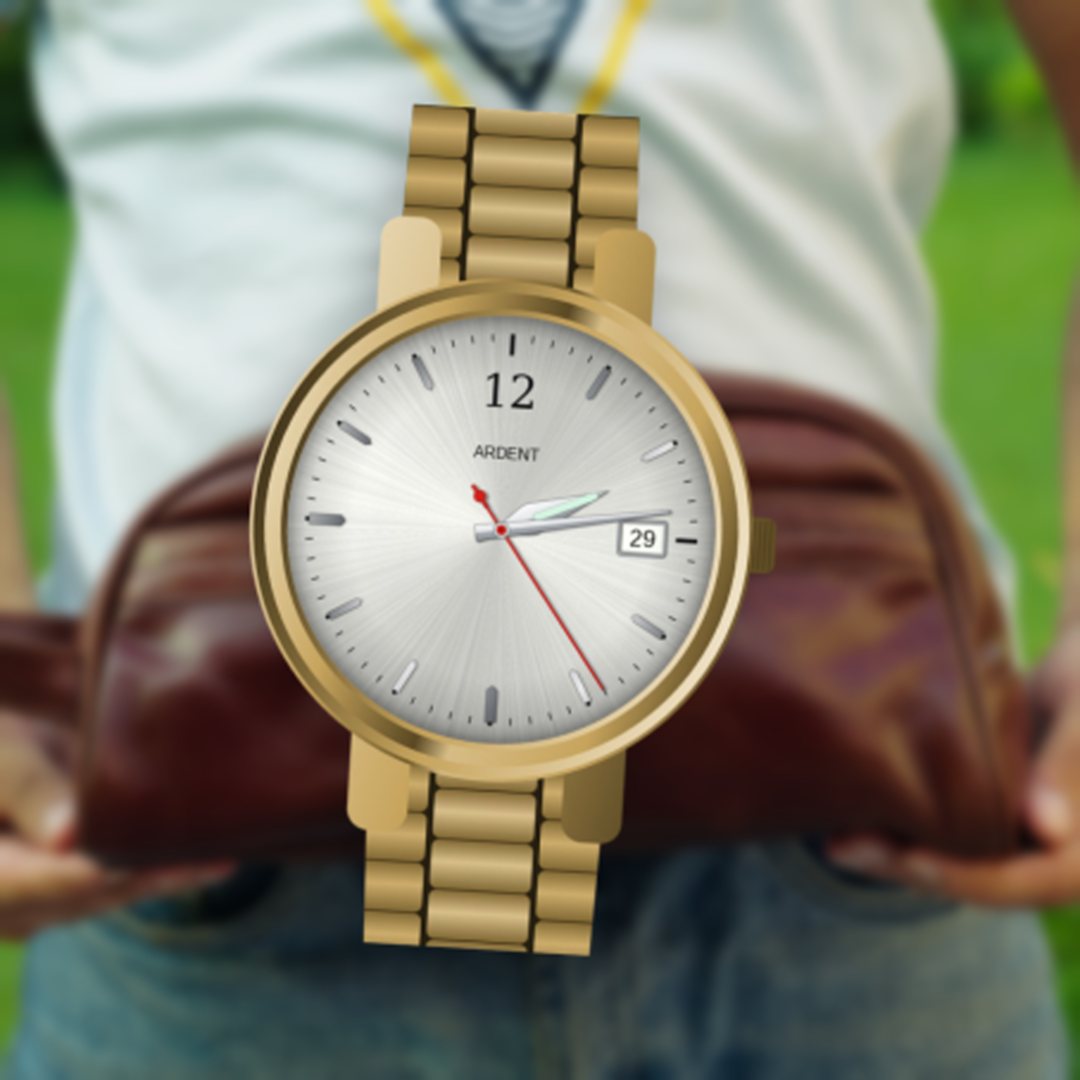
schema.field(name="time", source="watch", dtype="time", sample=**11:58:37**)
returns **2:13:24**
